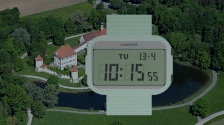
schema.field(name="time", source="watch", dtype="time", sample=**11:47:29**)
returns **10:15:55**
